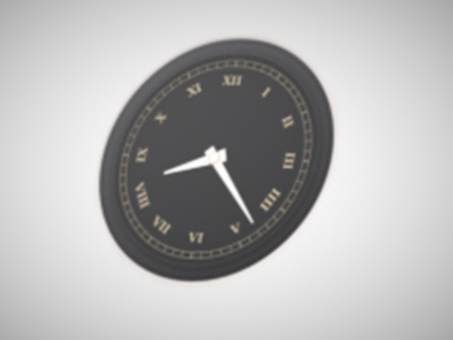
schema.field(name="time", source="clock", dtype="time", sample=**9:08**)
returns **8:23**
